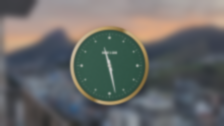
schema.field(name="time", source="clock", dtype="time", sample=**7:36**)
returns **11:28**
